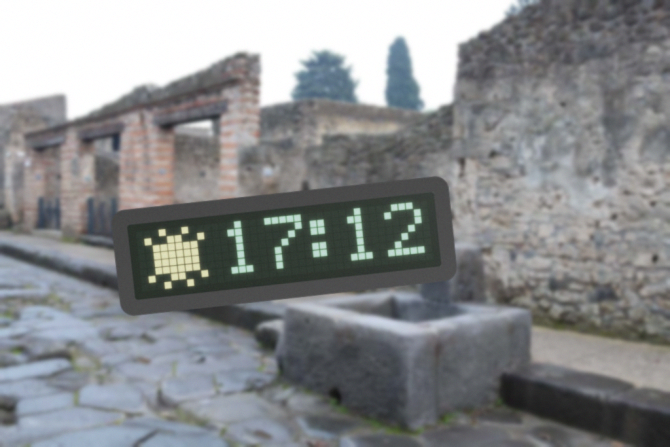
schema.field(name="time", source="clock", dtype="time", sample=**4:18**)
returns **17:12**
